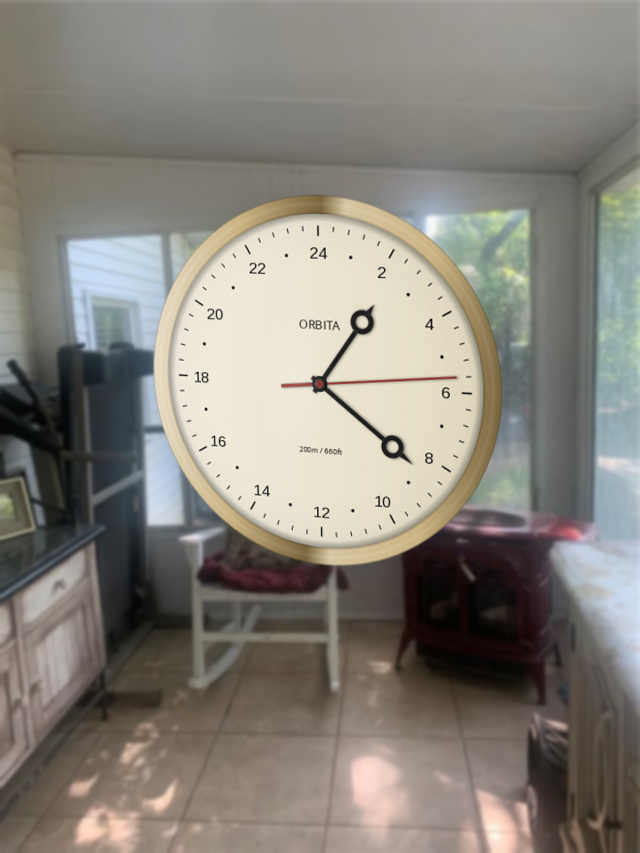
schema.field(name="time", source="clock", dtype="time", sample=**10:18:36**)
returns **2:21:14**
